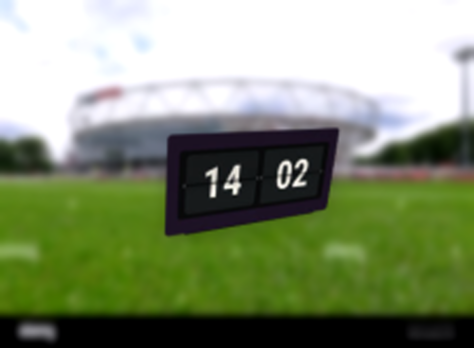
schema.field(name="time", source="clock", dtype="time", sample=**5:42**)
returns **14:02**
